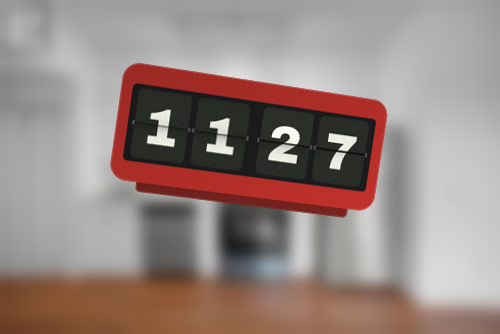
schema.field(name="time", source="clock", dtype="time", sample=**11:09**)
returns **11:27**
